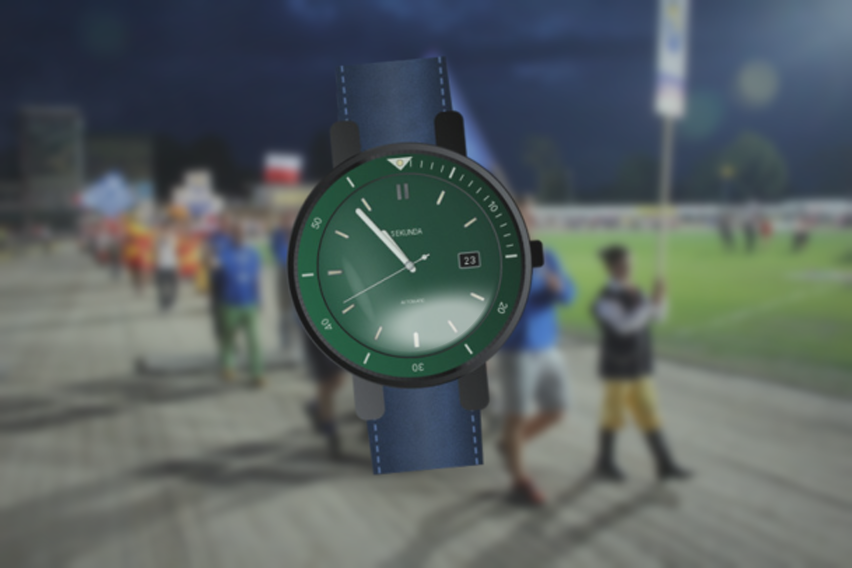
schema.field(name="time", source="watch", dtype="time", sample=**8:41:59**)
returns **10:53:41**
